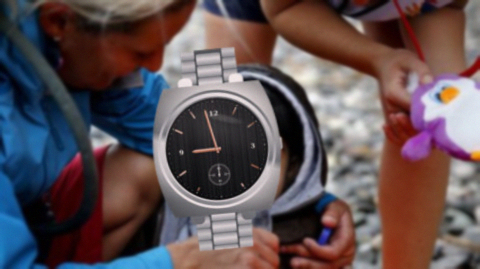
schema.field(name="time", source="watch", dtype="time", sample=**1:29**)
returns **8:58**
